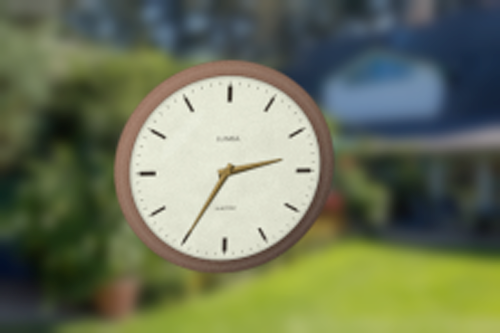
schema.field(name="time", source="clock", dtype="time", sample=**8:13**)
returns **2:35**
